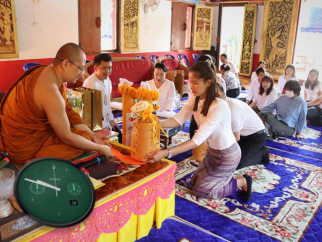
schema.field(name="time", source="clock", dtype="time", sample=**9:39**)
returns **9:48**
